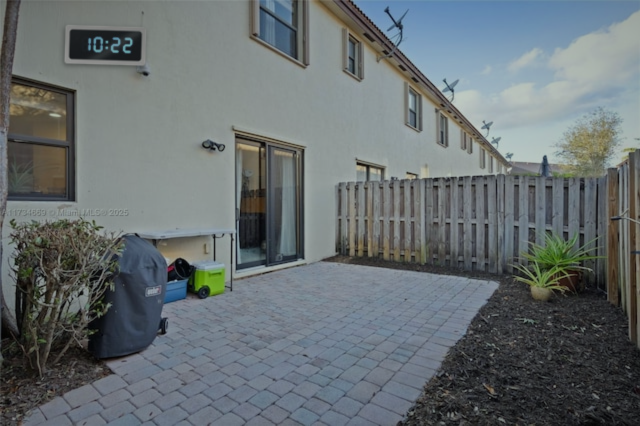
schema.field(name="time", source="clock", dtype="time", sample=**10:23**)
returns **10:22**
